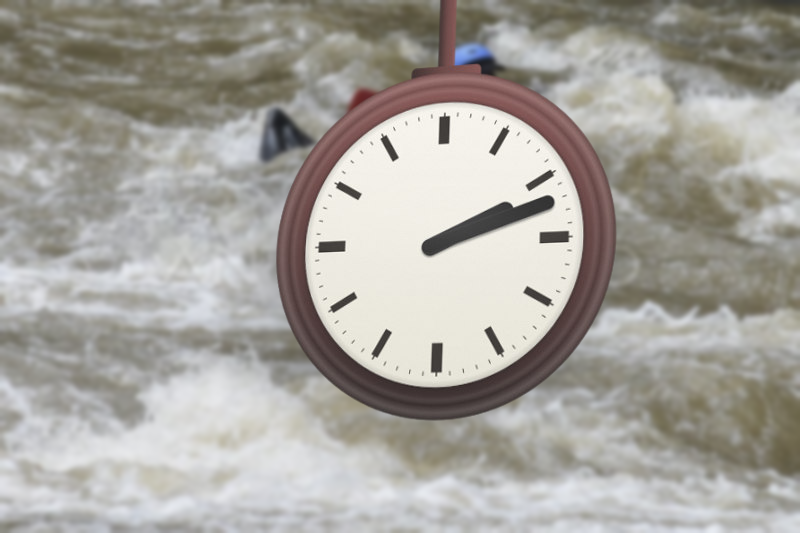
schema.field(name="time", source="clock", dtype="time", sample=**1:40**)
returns **2:12**
